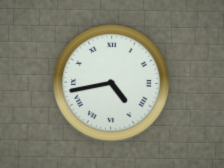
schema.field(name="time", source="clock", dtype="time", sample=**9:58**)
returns **4:43**
